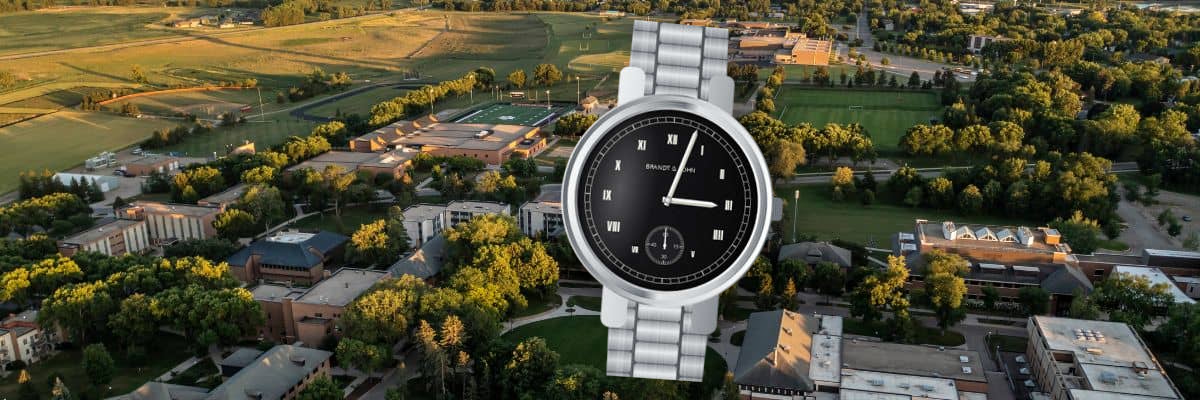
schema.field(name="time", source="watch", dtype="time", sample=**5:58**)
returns **3:03**
